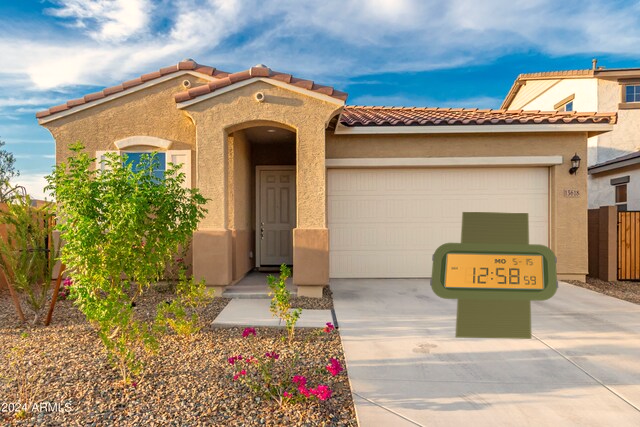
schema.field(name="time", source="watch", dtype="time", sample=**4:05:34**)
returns **12:58:59**
